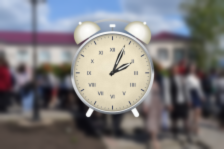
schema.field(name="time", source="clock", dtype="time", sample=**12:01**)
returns **2:04**
